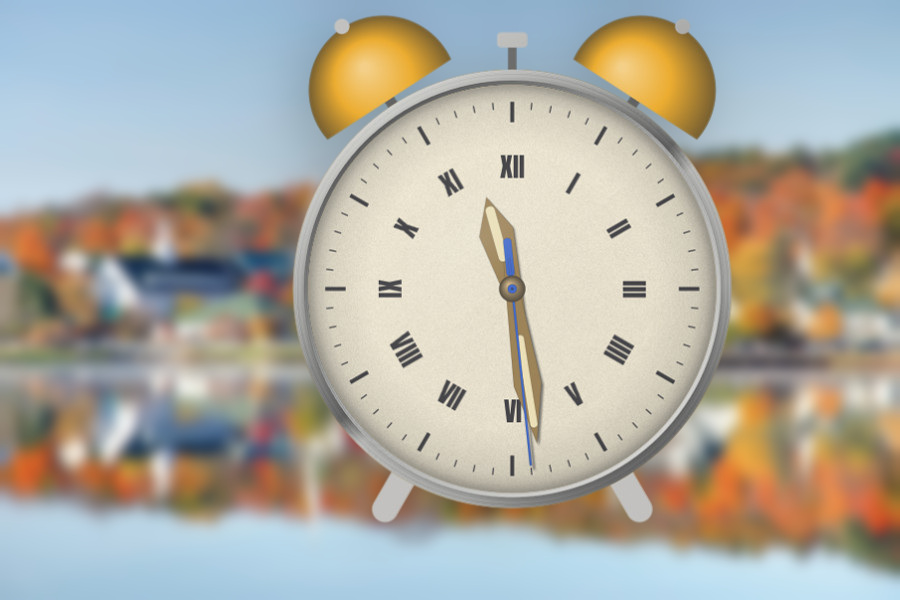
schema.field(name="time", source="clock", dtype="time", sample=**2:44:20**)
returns **11:28:29**
